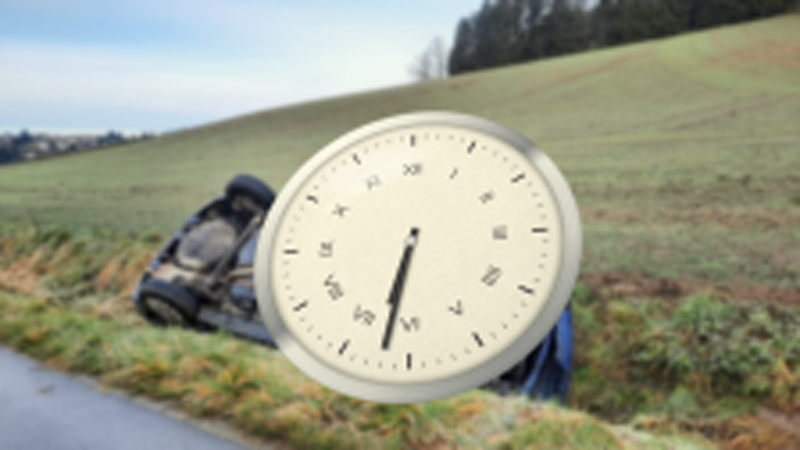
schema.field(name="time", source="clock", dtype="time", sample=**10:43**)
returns **6:32**
